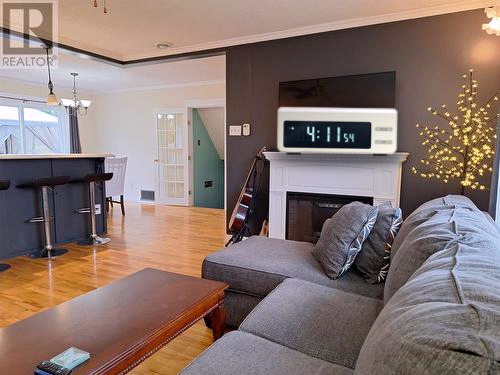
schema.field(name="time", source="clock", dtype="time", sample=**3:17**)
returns **4:11**
